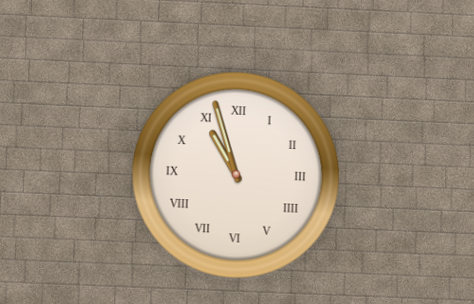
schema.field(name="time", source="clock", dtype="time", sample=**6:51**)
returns **10:57**
